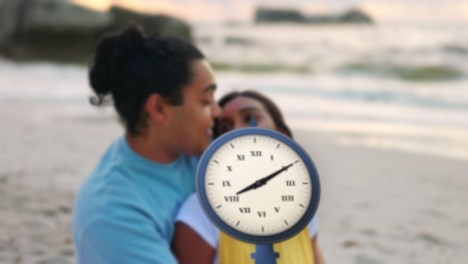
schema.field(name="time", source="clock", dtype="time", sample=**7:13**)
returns **8:10**
